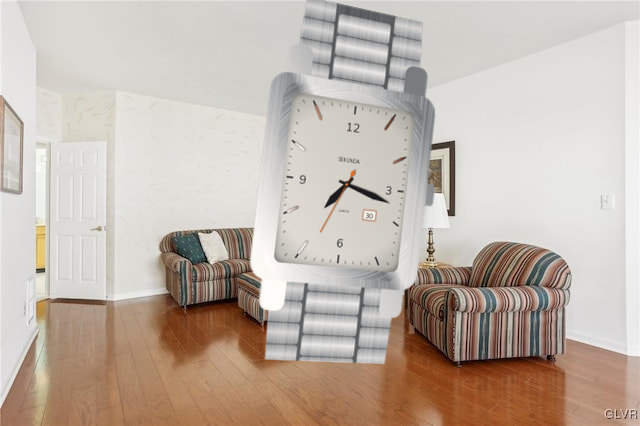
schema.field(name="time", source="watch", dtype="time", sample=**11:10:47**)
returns **7:17:34**
